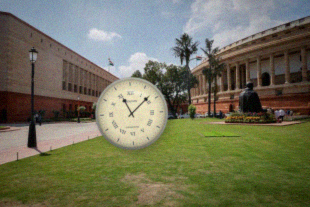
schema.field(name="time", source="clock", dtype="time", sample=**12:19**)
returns **11:08**
